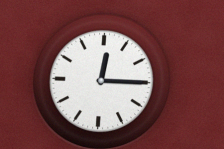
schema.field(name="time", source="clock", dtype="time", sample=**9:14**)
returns **12:15**
